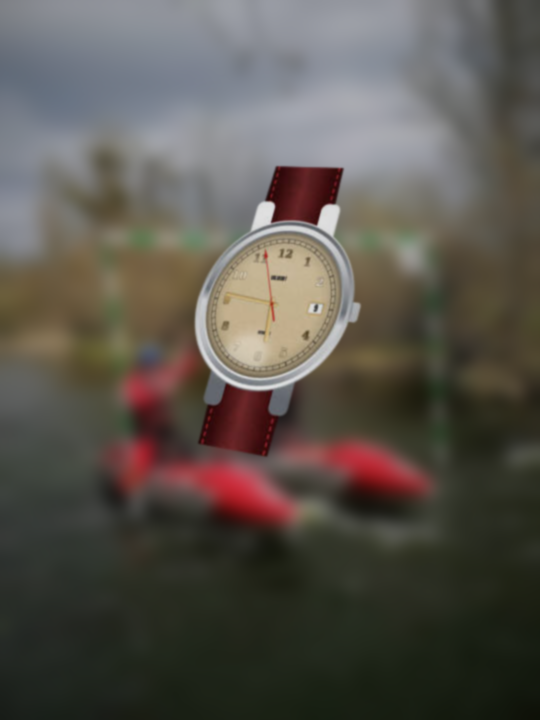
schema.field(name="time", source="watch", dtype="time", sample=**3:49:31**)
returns **5:45:56**
